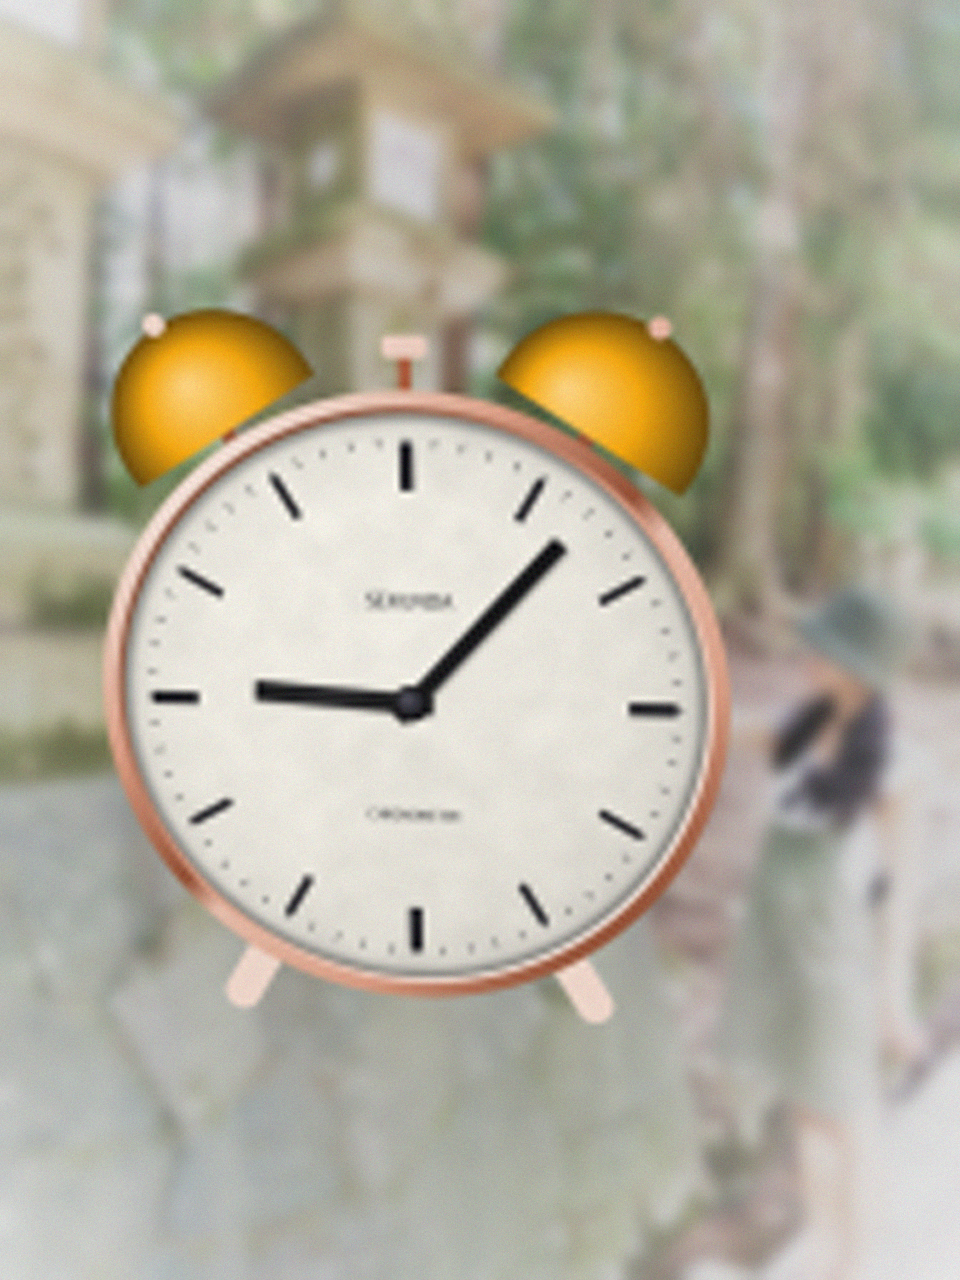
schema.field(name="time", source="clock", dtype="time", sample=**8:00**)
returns **9:07**
